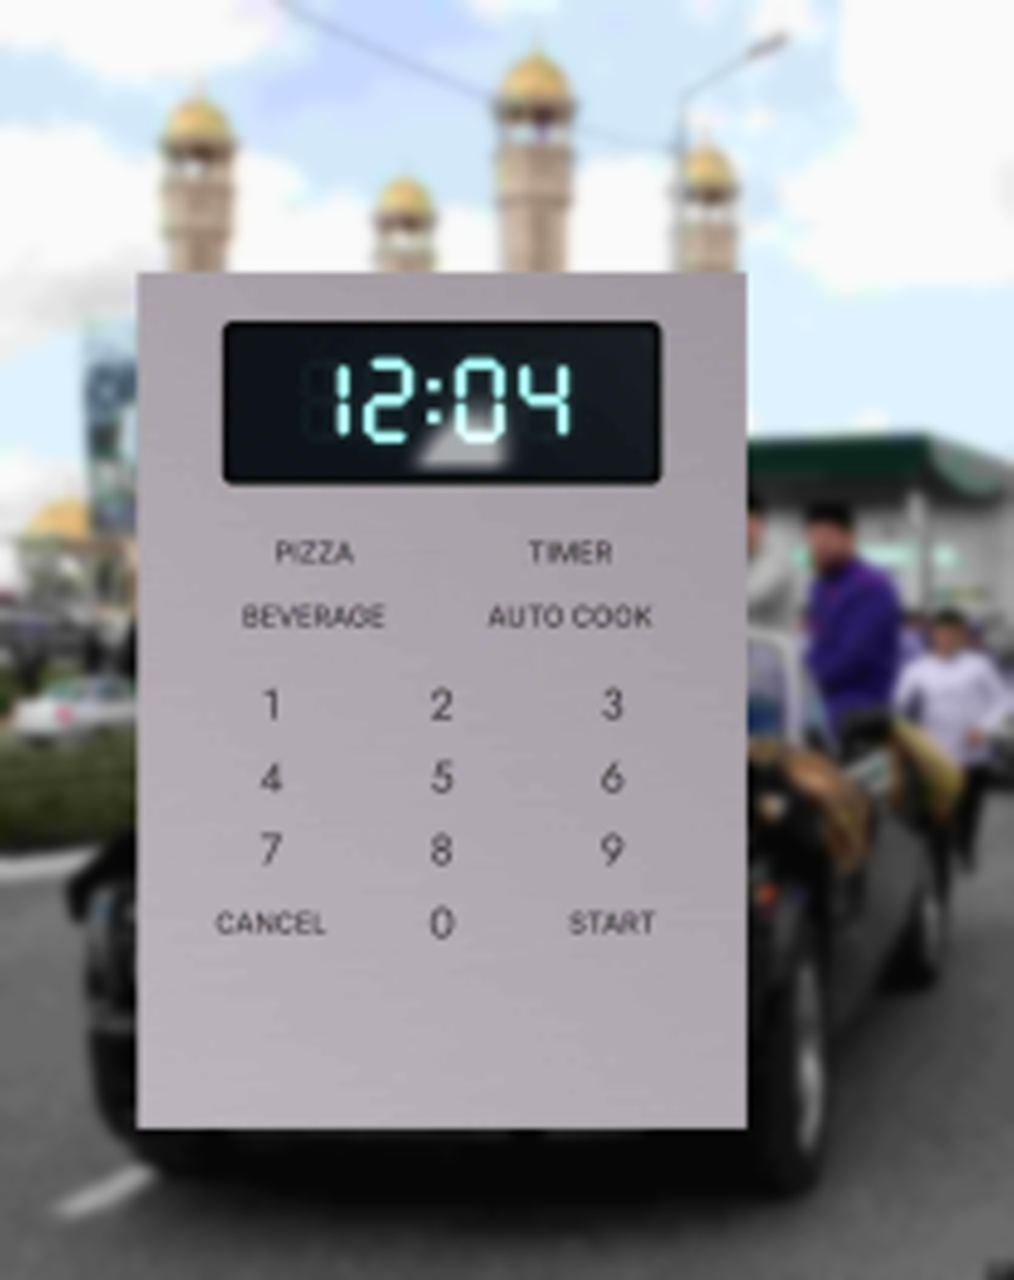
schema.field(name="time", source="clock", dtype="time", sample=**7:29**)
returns **12:04**
